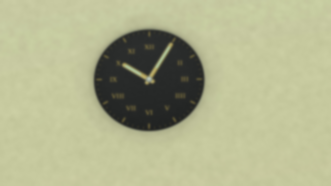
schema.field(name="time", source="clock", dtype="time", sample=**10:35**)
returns **10:05**
